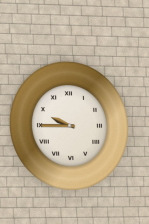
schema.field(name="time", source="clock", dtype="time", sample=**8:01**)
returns **9:45**
